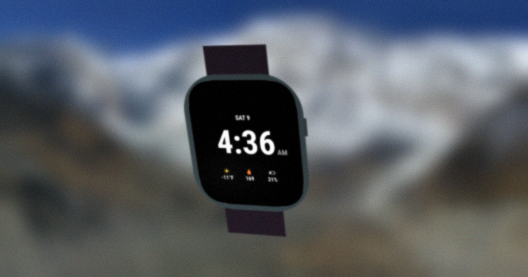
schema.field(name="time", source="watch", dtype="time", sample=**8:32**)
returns **4:36**
